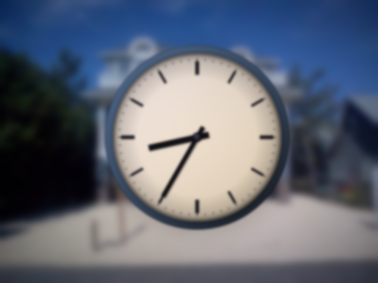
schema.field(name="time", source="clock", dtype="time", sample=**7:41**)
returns **8:35**
